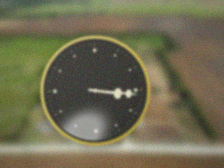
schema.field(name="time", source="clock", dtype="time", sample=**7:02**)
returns **3:16**
